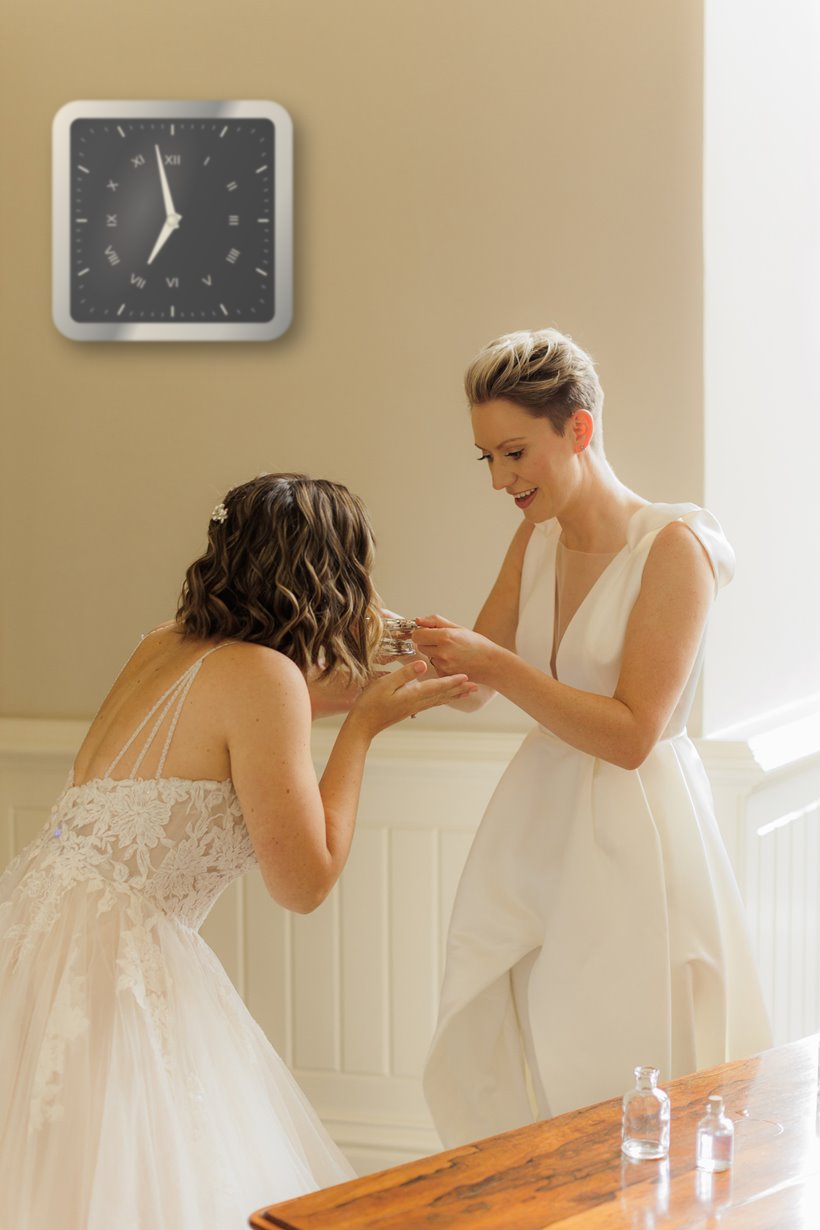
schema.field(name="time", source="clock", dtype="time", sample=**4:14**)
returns **6:58**
